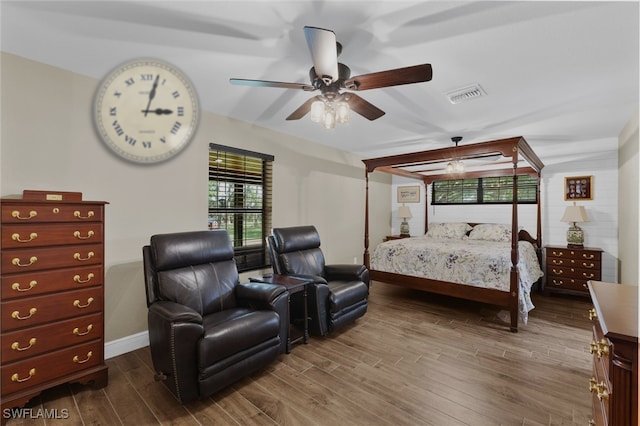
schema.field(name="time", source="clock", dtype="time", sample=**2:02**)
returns **3:03**
